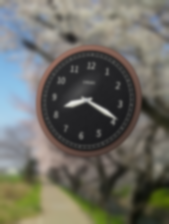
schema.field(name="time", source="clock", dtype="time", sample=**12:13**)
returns **8:19**
